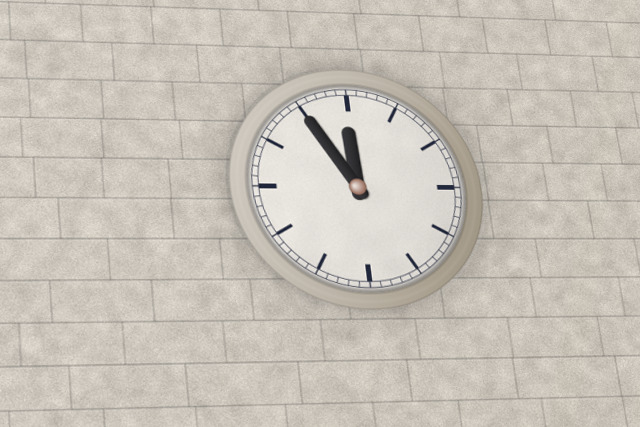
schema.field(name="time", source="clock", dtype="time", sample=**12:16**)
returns **11:55**
